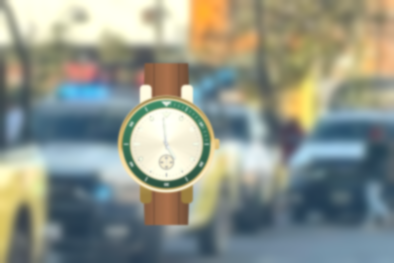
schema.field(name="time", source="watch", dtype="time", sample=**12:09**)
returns **4:59**
